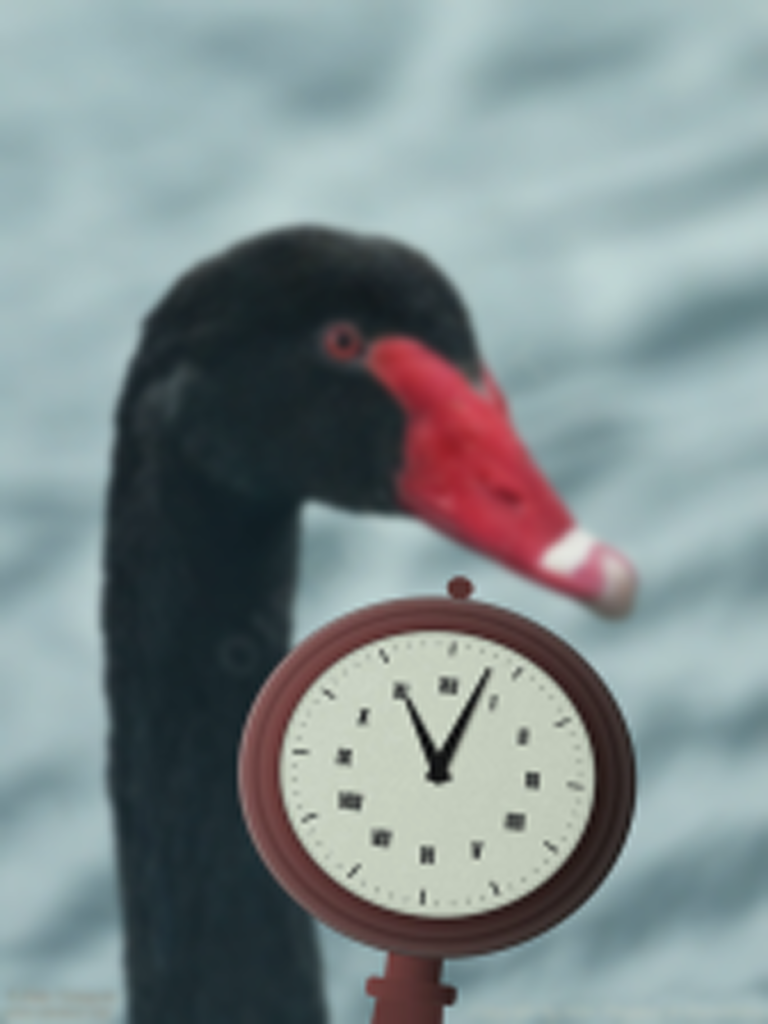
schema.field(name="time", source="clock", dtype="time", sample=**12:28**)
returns **11:03**
